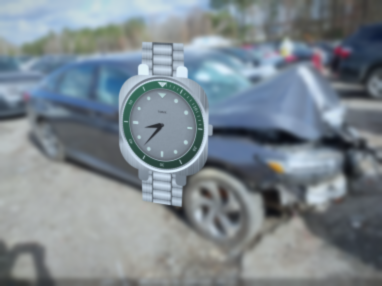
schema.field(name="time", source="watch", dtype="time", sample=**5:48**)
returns **8:37**
